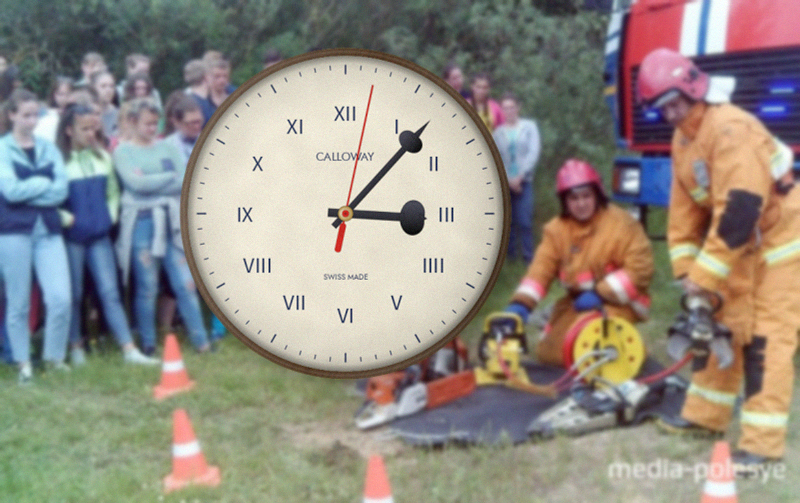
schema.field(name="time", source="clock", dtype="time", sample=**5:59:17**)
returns **3:07:02**
